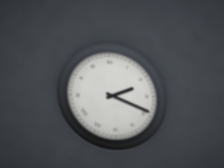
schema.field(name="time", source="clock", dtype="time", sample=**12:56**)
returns **2:19**
